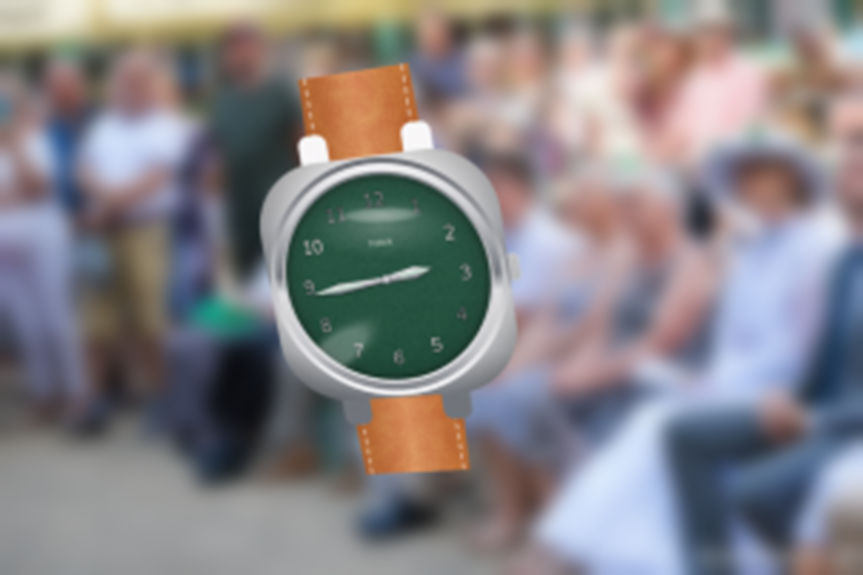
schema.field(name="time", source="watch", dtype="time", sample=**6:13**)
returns **2:44**
